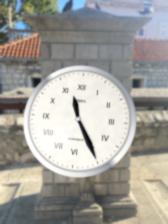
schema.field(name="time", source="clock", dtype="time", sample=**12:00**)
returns **11:25**
